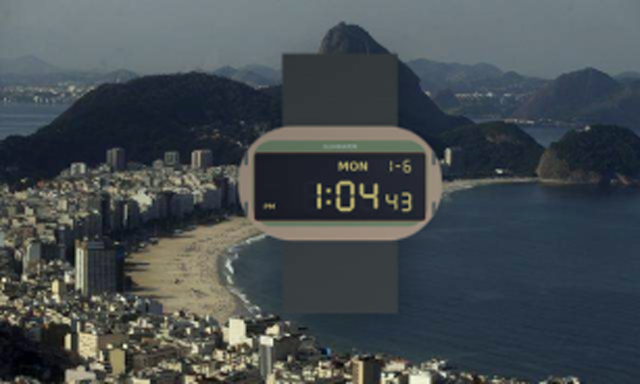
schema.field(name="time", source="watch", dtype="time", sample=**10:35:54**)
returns **1:04:43**
